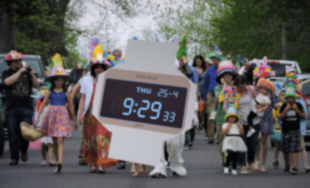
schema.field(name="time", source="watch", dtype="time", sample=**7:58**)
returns **9:29**
